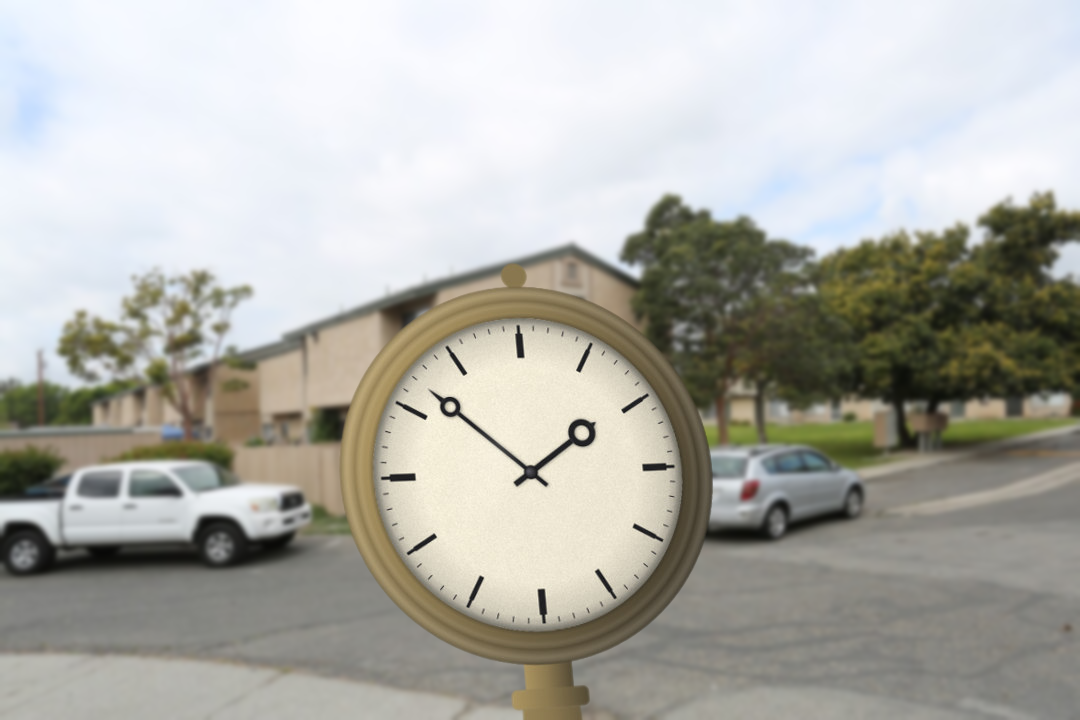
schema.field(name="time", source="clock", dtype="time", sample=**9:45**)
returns **1:52**
